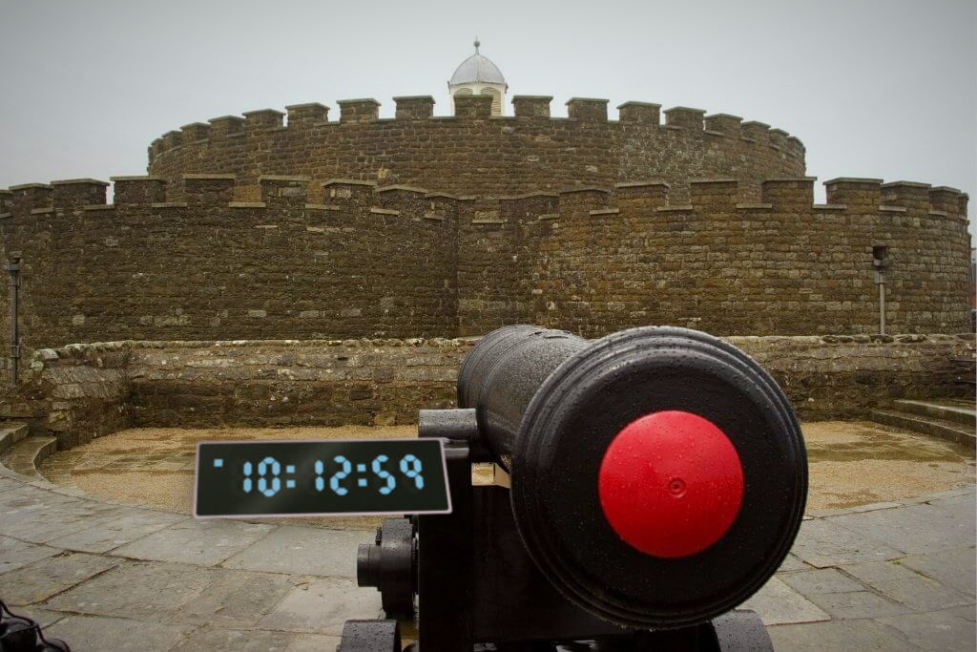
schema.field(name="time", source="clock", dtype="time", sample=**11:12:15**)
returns **10:12:59**
